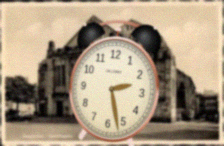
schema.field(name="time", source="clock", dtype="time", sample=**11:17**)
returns **2:27**
